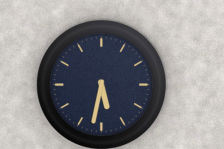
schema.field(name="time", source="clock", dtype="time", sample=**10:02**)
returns **5:32**
